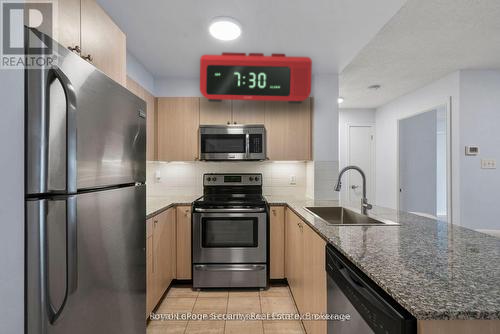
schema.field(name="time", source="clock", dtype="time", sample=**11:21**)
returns **7:30**
